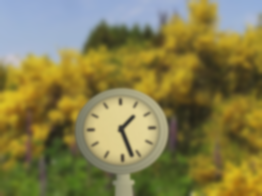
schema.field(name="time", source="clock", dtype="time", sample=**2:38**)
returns **1:27**
